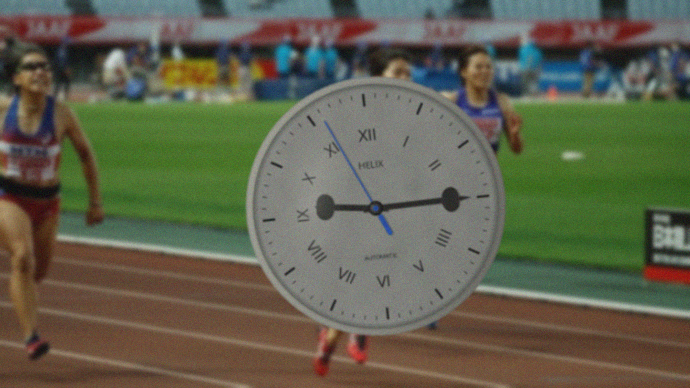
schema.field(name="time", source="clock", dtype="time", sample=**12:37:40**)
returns **9:14:56**
